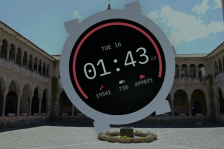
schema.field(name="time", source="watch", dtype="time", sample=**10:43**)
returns **1:43**
